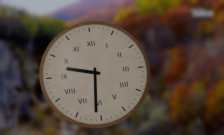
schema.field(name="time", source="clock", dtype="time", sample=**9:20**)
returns **9:31**
